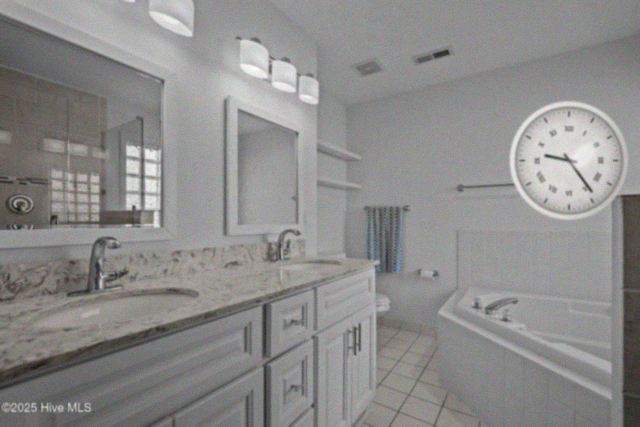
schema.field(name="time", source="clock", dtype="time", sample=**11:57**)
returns **9:24**
